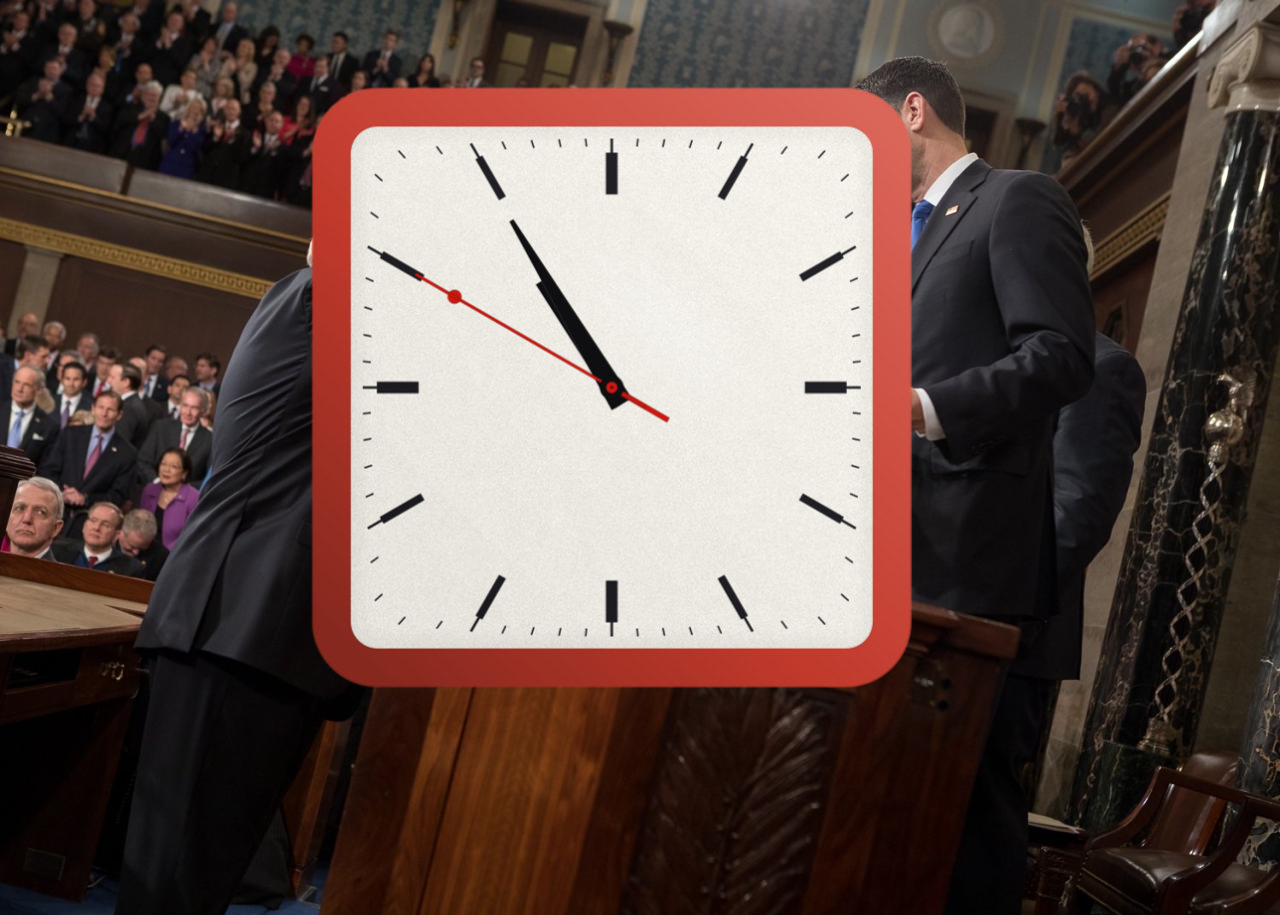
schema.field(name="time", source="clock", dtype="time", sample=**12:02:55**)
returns **10:54:50**
